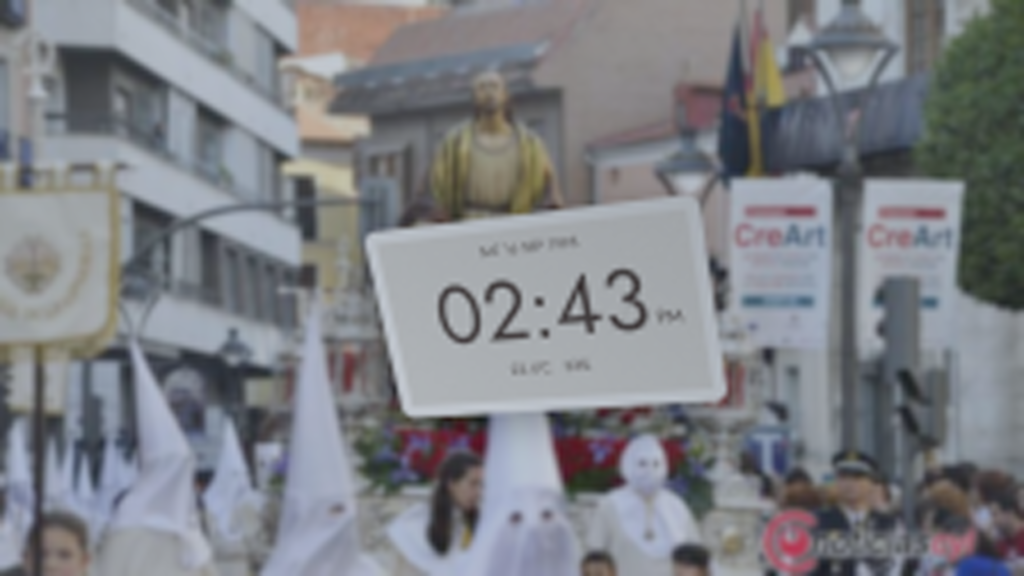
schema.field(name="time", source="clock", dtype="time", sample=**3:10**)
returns **2:43**
